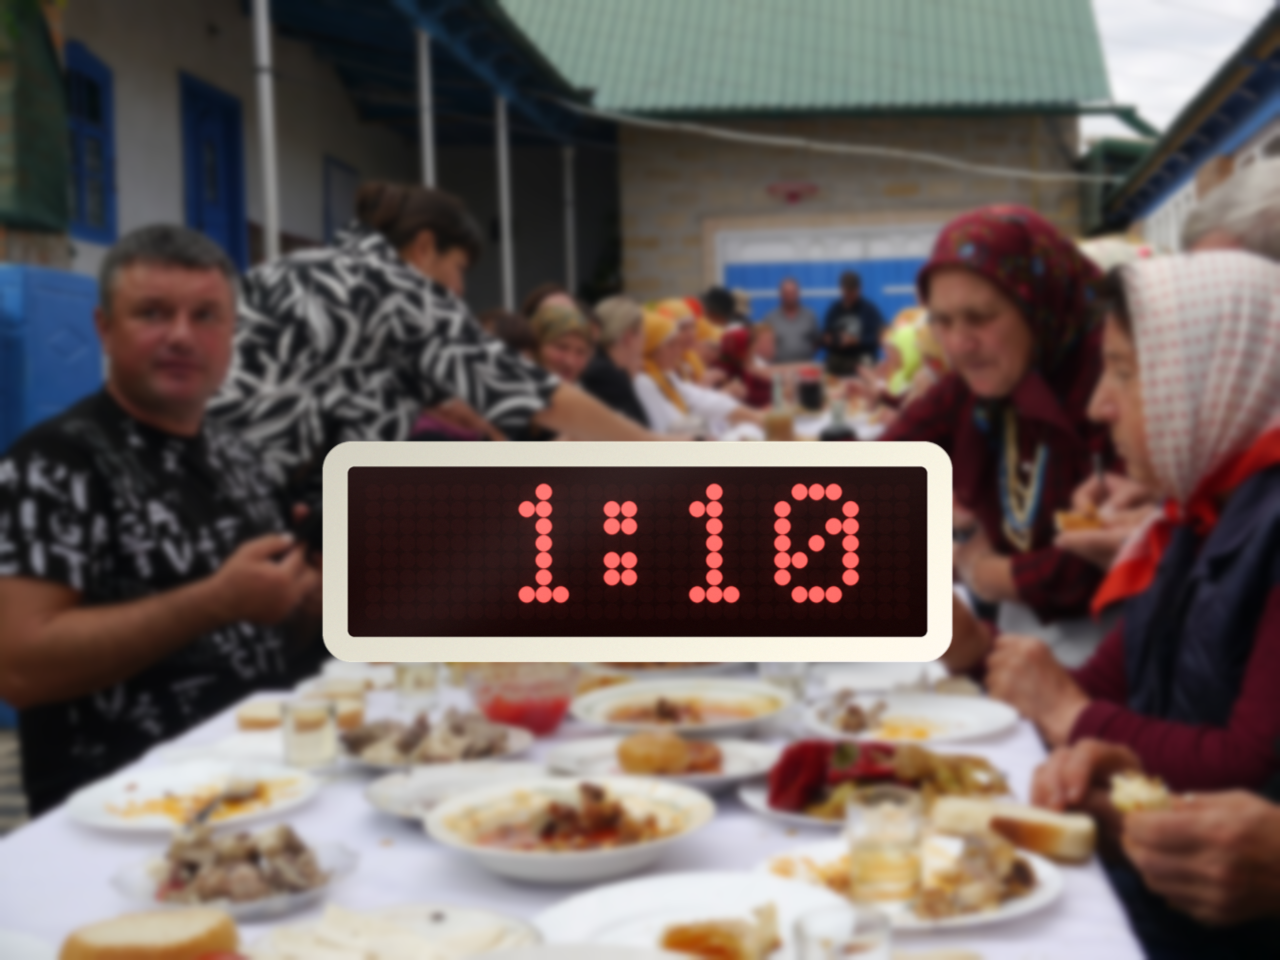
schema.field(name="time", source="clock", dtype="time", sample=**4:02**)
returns **1:10**
